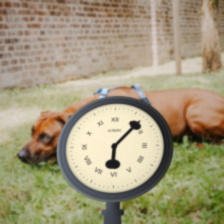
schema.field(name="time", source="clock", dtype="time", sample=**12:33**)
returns **6:07**
